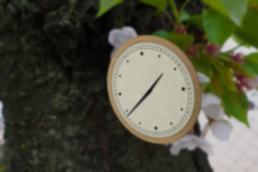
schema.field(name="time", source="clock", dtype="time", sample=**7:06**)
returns **1:39**
